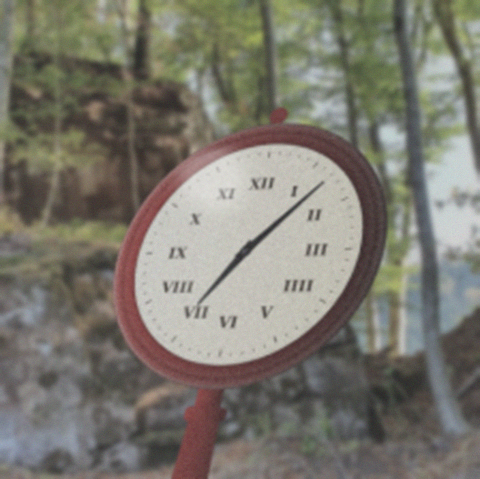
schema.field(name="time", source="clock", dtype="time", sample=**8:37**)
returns **7:07**
